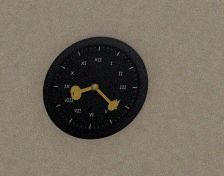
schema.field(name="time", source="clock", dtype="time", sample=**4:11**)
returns **8:22**
